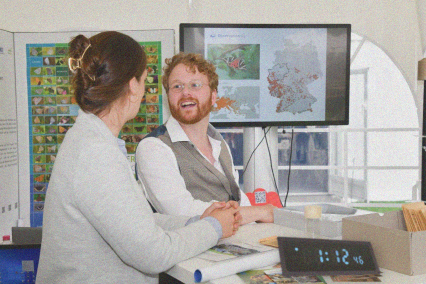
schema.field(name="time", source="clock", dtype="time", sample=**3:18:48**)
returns **1:12:46**
